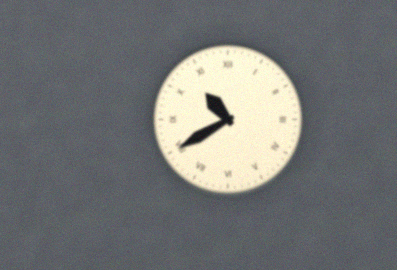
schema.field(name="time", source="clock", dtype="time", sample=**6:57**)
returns **10:40**
